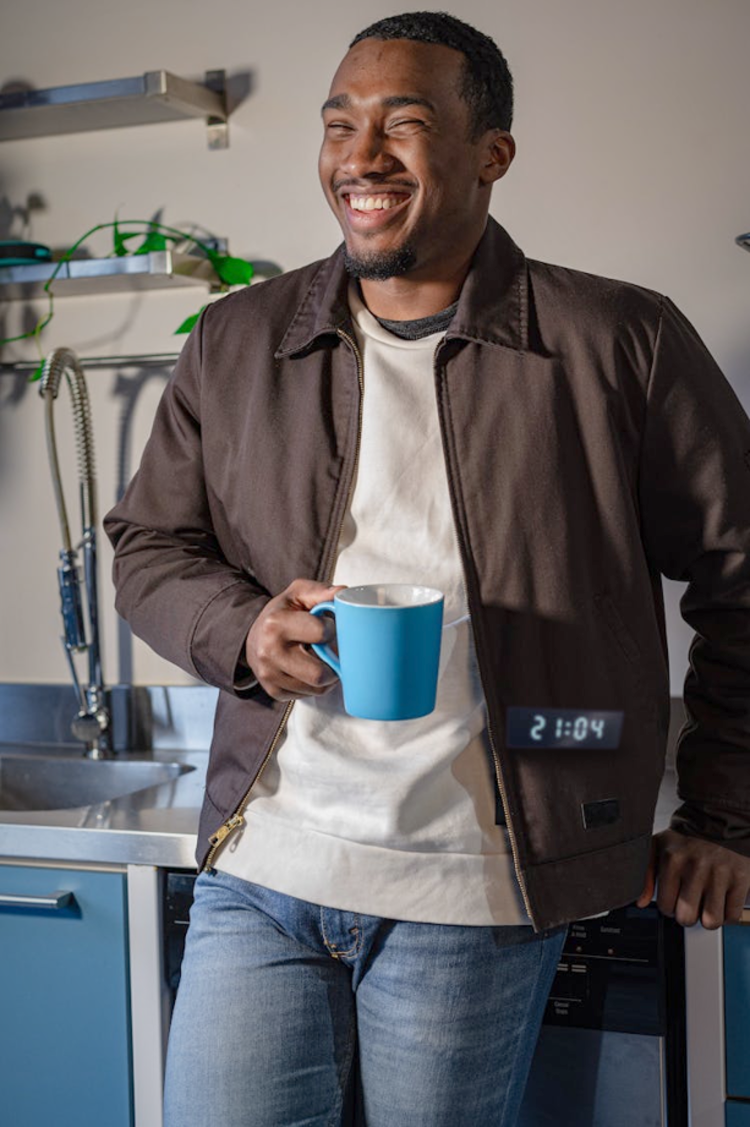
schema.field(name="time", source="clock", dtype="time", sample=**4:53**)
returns **21:04**
